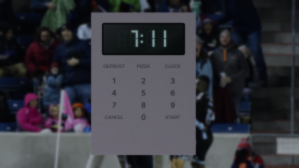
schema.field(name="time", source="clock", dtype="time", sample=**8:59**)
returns **7:11**
